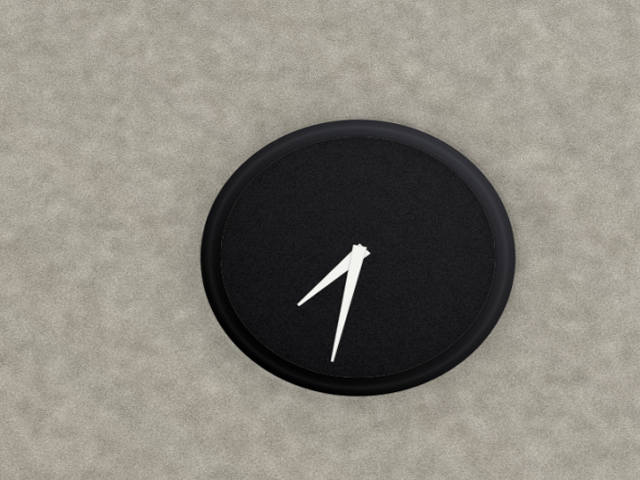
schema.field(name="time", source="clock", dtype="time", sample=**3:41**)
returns **7:32**
